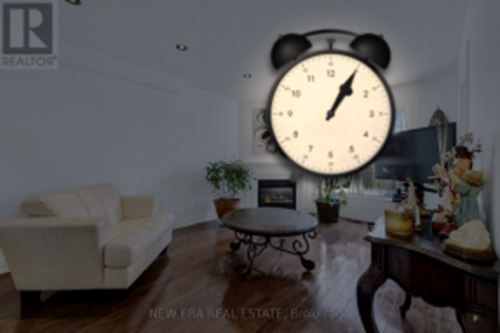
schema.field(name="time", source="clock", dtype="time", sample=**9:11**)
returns **1:05**
